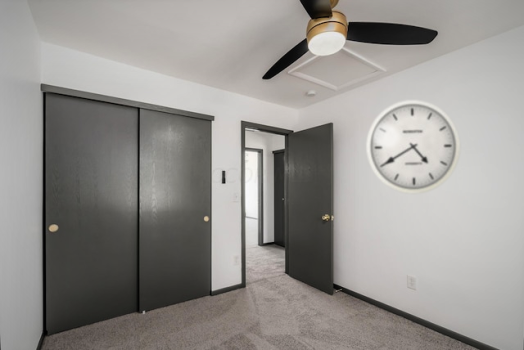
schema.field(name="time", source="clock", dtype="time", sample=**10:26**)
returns **4:40**
